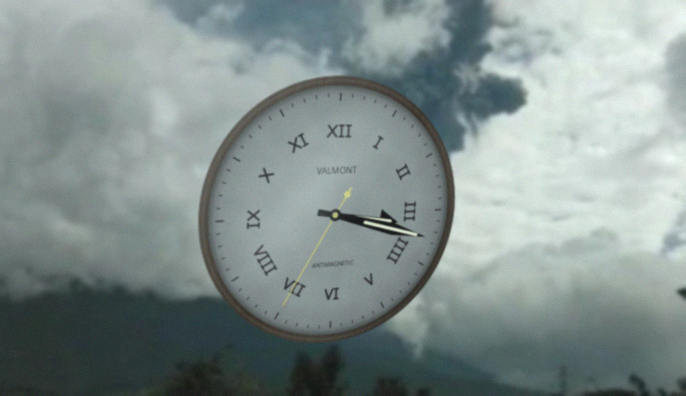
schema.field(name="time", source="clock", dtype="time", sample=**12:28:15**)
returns **3:17:35**
